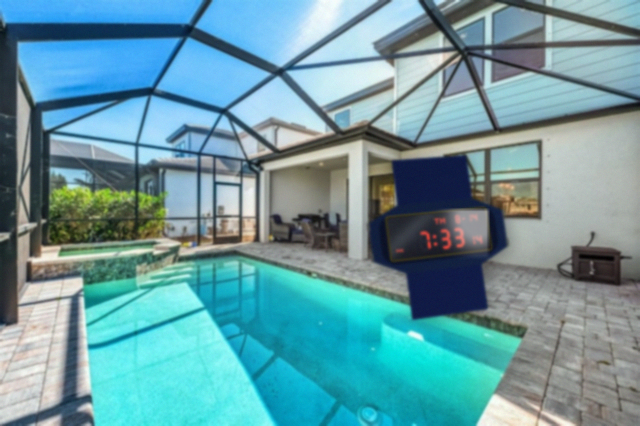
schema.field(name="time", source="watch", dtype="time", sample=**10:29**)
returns **7:33**
